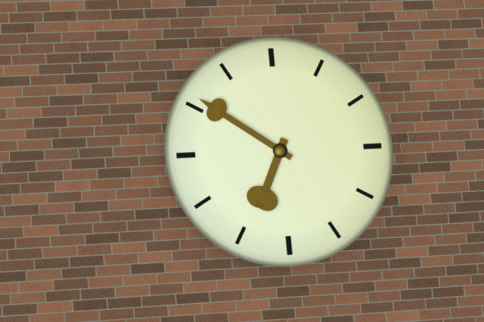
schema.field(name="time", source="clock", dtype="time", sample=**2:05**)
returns **6:51**
